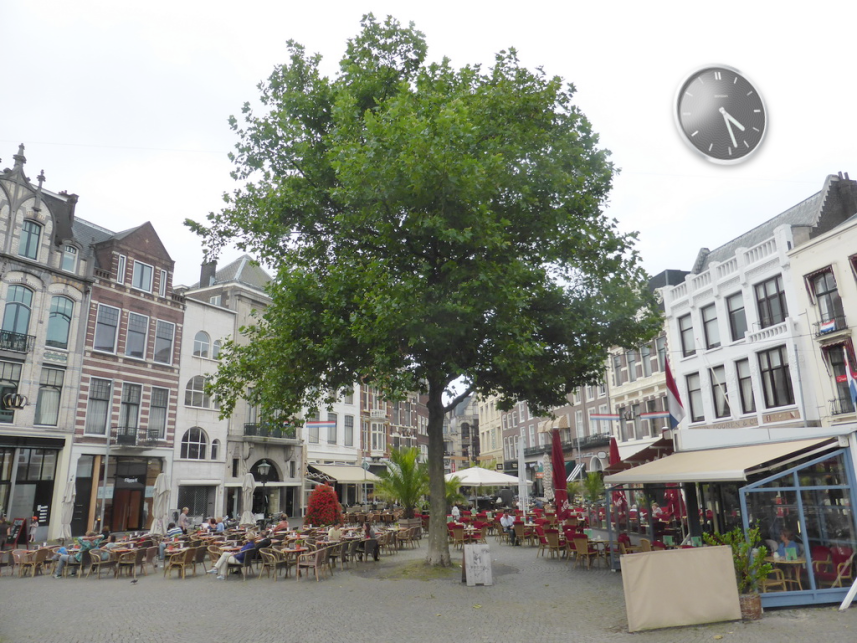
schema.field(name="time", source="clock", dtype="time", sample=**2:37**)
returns **4:28**
